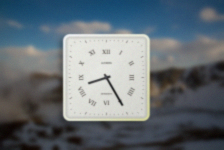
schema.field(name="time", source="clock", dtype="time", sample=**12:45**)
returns **8:25**
